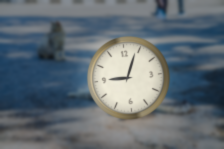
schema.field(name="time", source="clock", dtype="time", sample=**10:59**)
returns **9:04**
